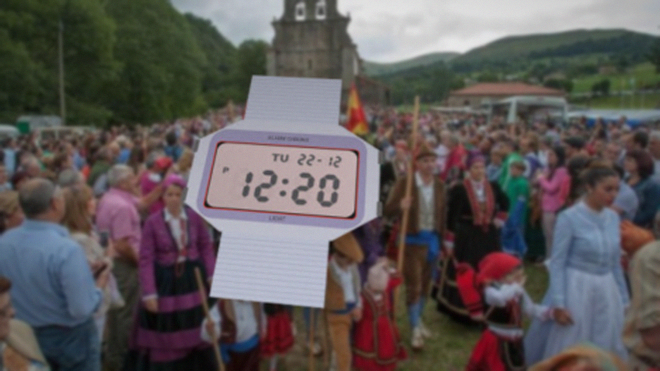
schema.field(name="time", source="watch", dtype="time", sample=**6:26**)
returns **12:20**
